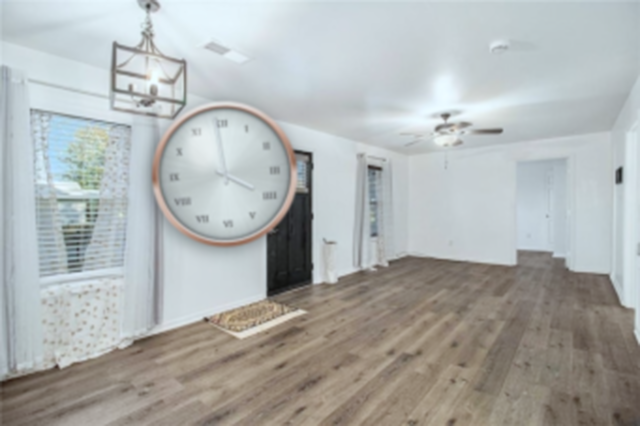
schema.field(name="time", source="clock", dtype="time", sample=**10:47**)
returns **3:59**
